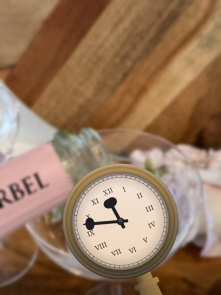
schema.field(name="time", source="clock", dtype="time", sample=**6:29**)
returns **11:48**
